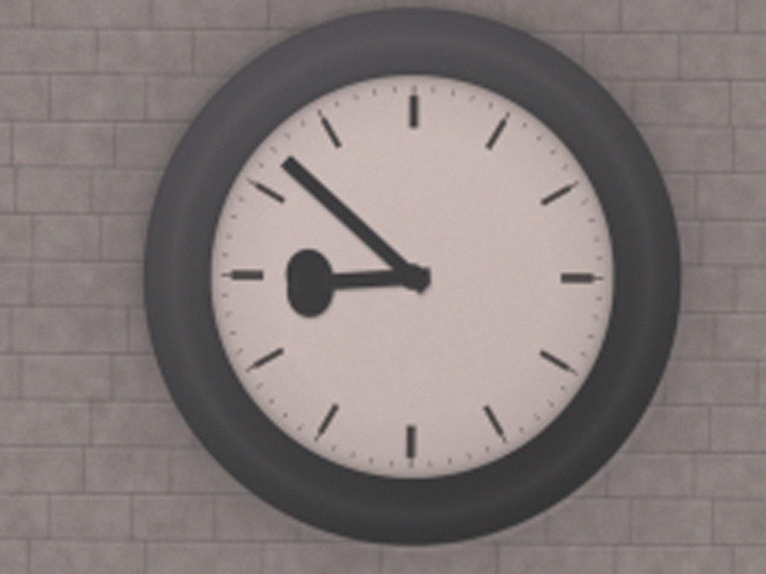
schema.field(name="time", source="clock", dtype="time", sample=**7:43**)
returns **8:52**
